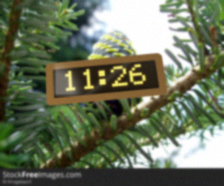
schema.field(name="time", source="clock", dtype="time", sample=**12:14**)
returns **11:26**
